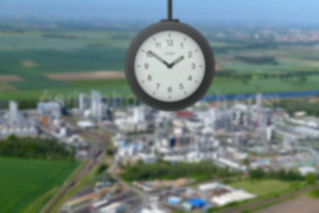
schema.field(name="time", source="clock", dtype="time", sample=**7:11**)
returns **1:51**
